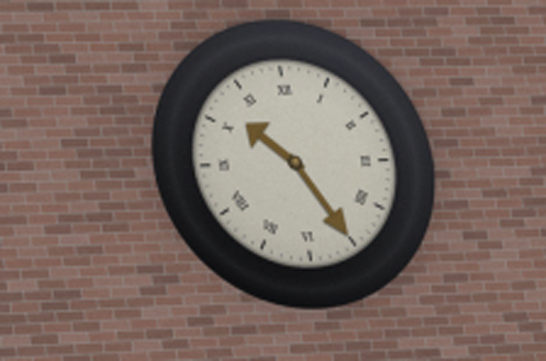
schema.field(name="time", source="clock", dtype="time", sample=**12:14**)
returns **10:25**
